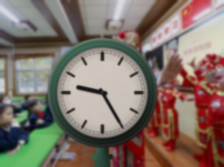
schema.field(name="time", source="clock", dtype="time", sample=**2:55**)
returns **9:25**
